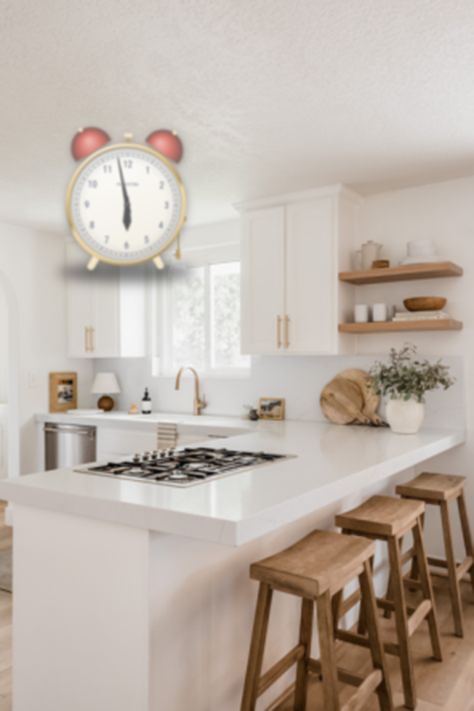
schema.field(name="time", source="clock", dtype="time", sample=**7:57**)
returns **5:58**
